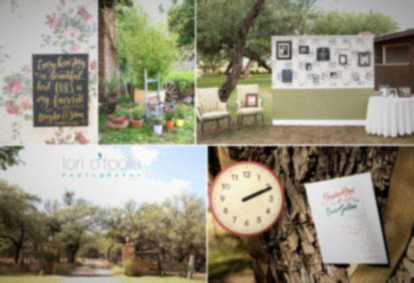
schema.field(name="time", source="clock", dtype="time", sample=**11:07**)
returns **2:11**
